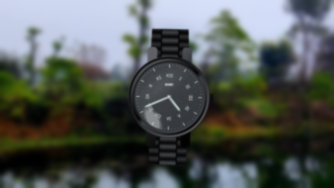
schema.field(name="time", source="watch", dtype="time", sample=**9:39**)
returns **4:41**
